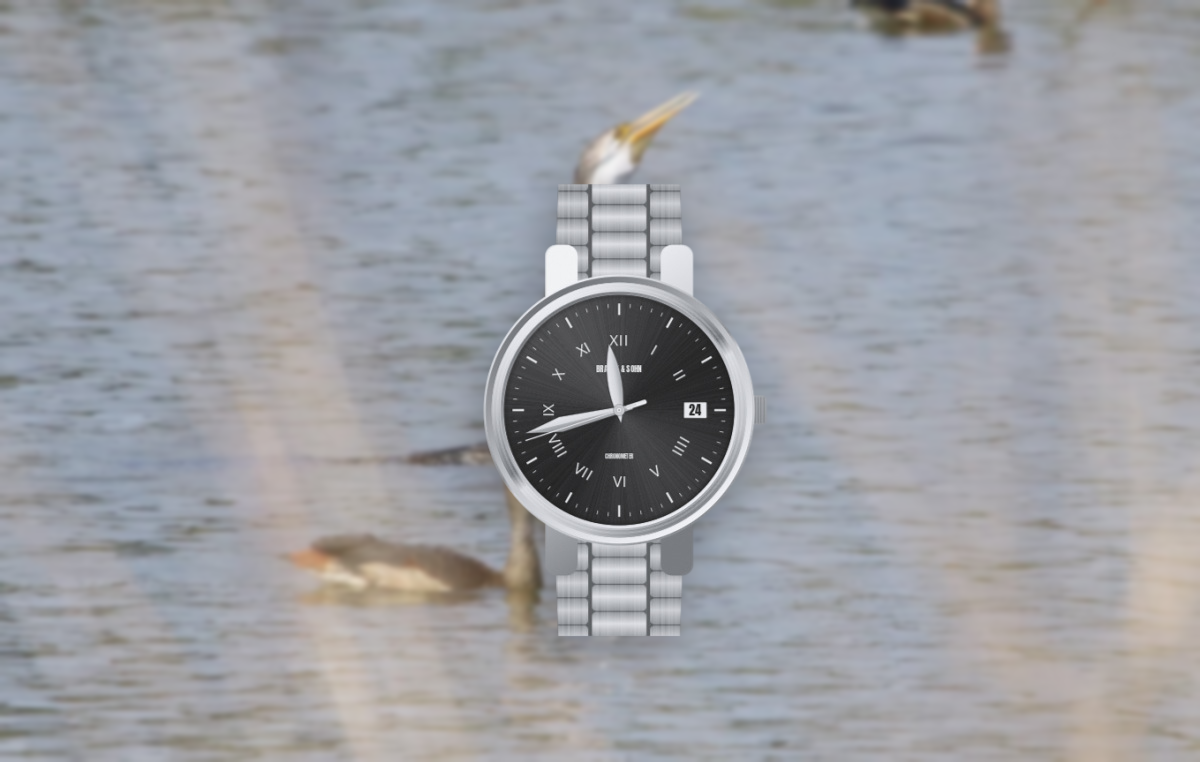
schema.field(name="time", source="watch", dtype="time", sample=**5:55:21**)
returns **11:42:42**
